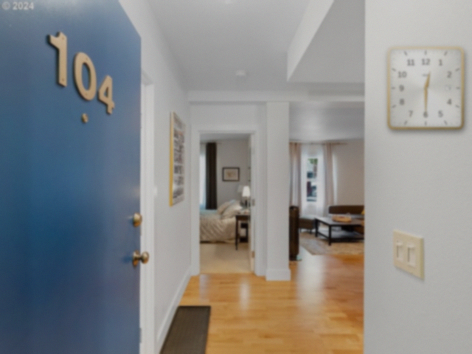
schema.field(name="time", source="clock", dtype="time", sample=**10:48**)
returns **12:30**
